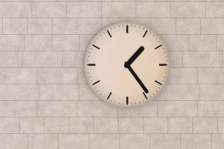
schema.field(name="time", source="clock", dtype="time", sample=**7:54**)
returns **1:24**
